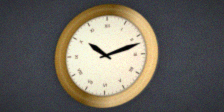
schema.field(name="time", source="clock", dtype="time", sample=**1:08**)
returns **10:12**
